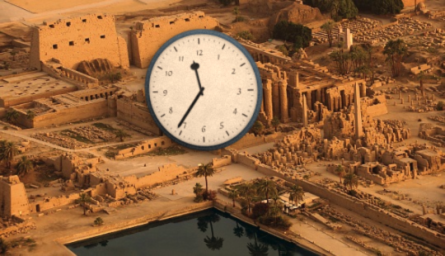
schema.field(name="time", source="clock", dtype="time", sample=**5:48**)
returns **11:36**
